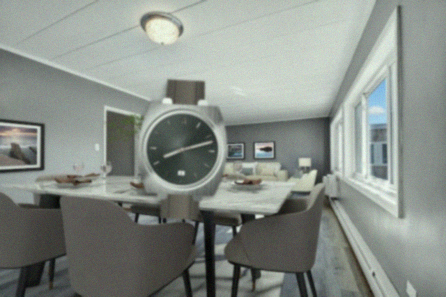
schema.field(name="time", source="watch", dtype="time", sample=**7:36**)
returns **8:12**
